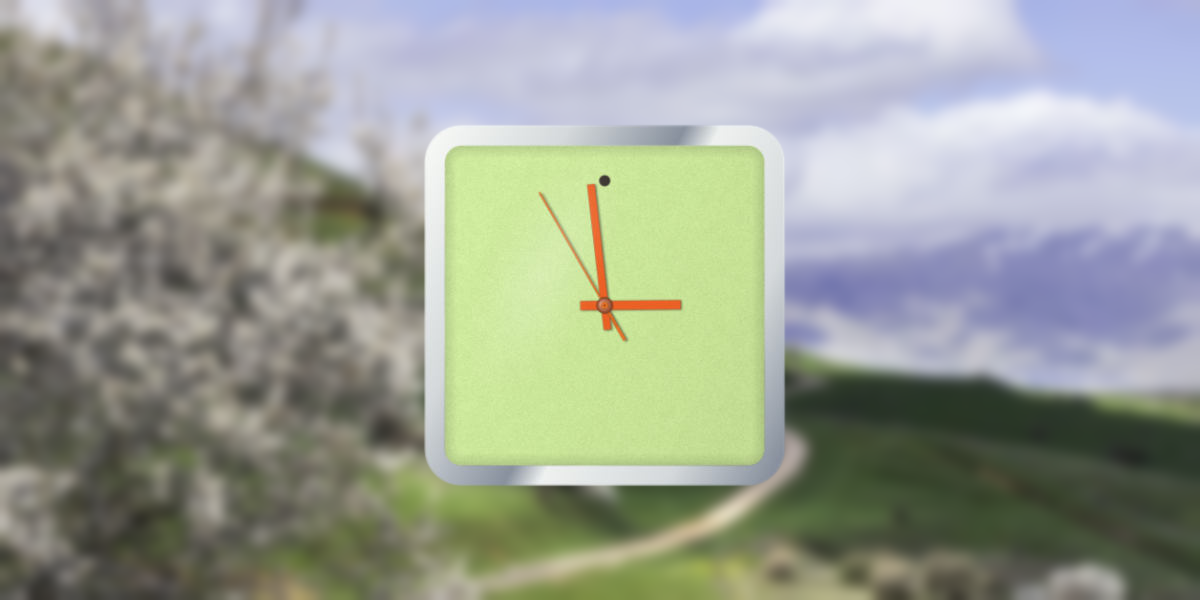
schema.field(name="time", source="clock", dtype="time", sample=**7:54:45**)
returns **2:58:55**
